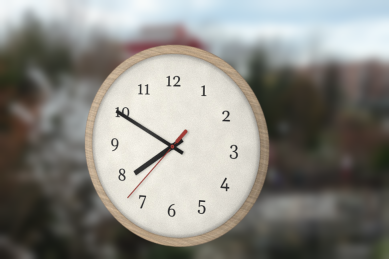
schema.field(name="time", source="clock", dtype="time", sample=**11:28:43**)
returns **7:49:37**
